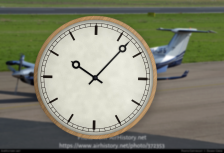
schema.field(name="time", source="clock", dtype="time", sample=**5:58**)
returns **10:07**
